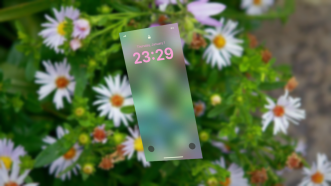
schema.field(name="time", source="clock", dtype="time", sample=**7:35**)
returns **23:29**
